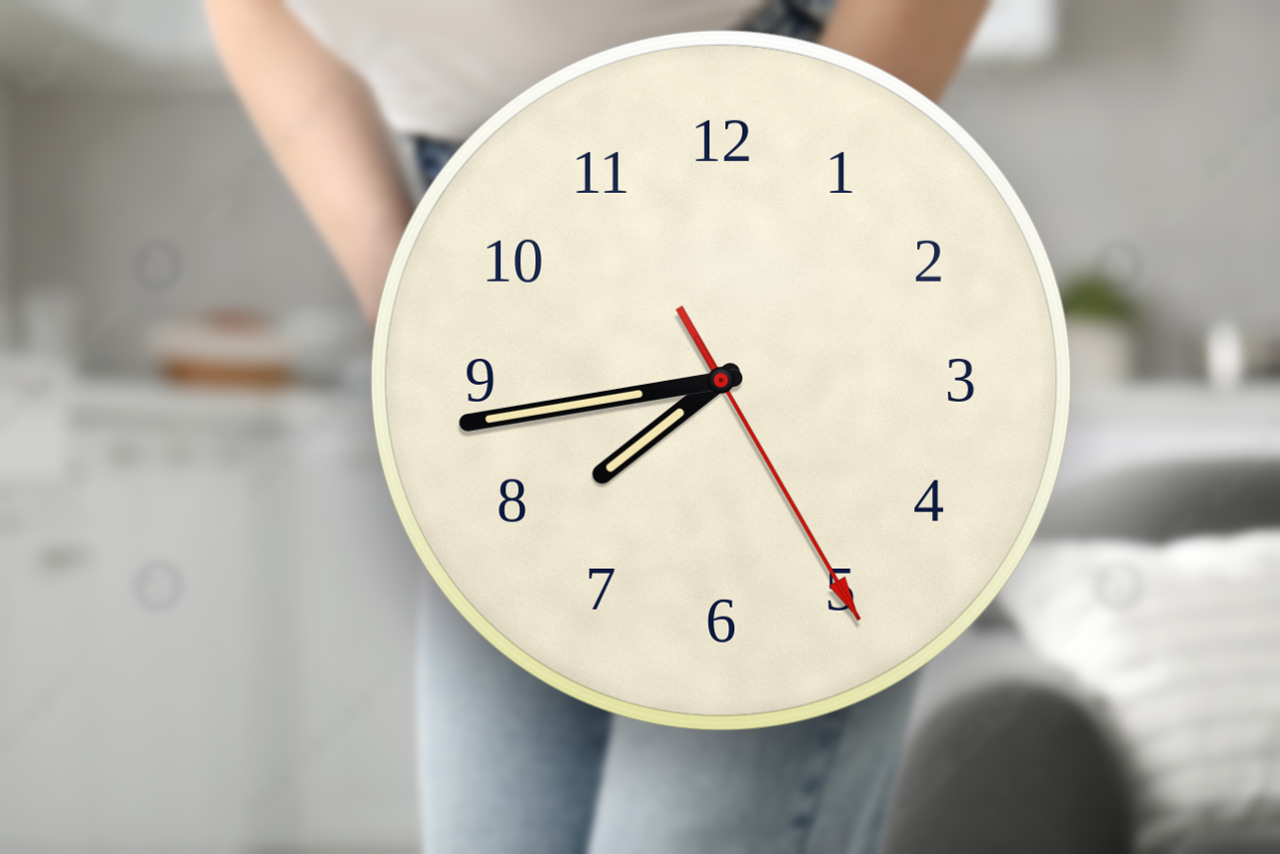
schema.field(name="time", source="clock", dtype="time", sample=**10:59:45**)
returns **7:43:25**
